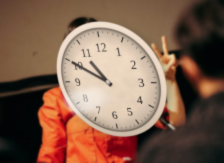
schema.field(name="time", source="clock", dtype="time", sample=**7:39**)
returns **10:50**
